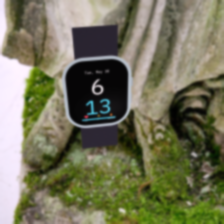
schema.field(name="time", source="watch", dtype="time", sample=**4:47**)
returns **6:13**
